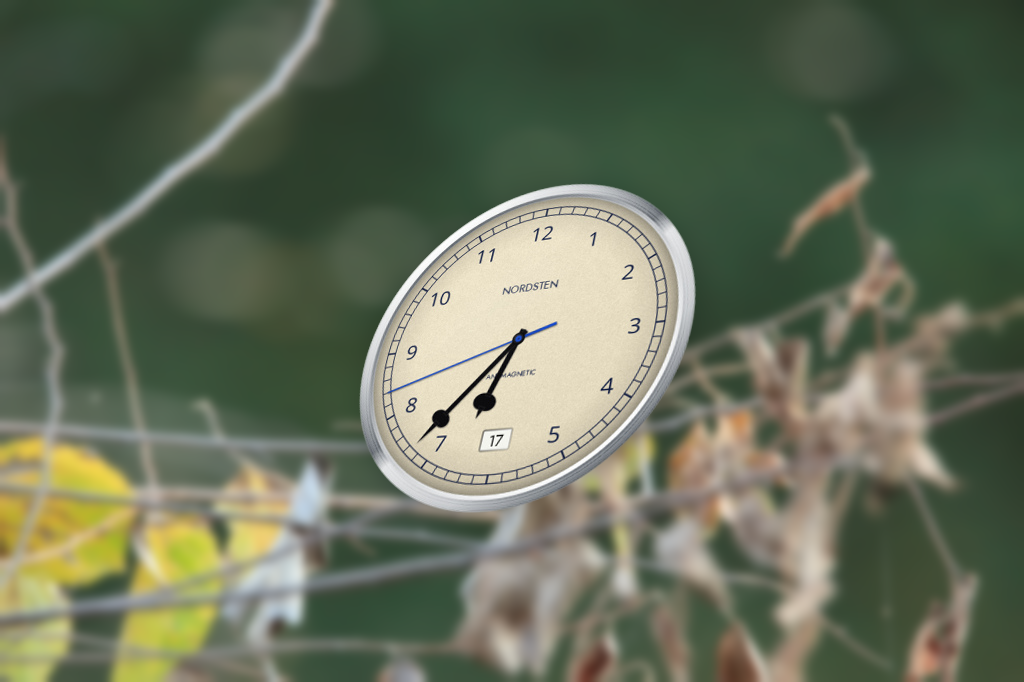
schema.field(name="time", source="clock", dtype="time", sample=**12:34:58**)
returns **6:36:42**
